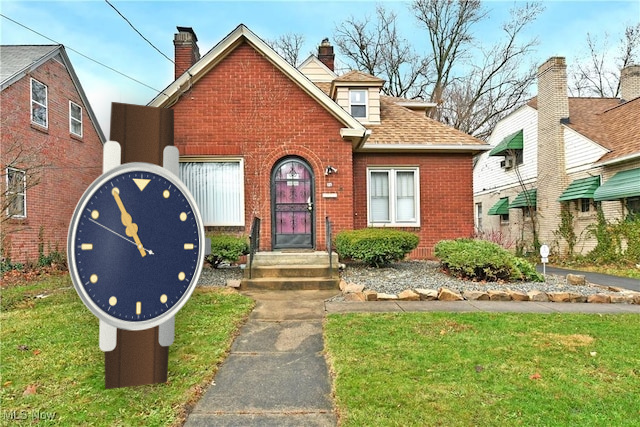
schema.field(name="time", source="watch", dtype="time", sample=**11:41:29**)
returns **10:54:49**
